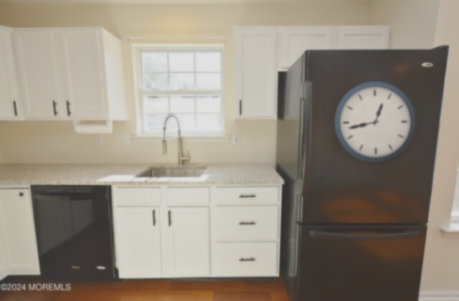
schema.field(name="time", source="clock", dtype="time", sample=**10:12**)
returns **12:43**
